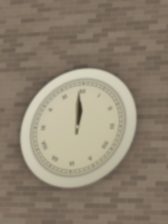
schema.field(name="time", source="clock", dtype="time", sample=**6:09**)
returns **11:59**
